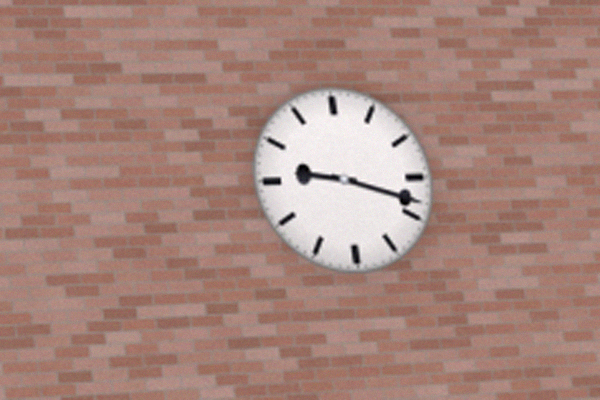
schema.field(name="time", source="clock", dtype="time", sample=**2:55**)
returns **9:18**
